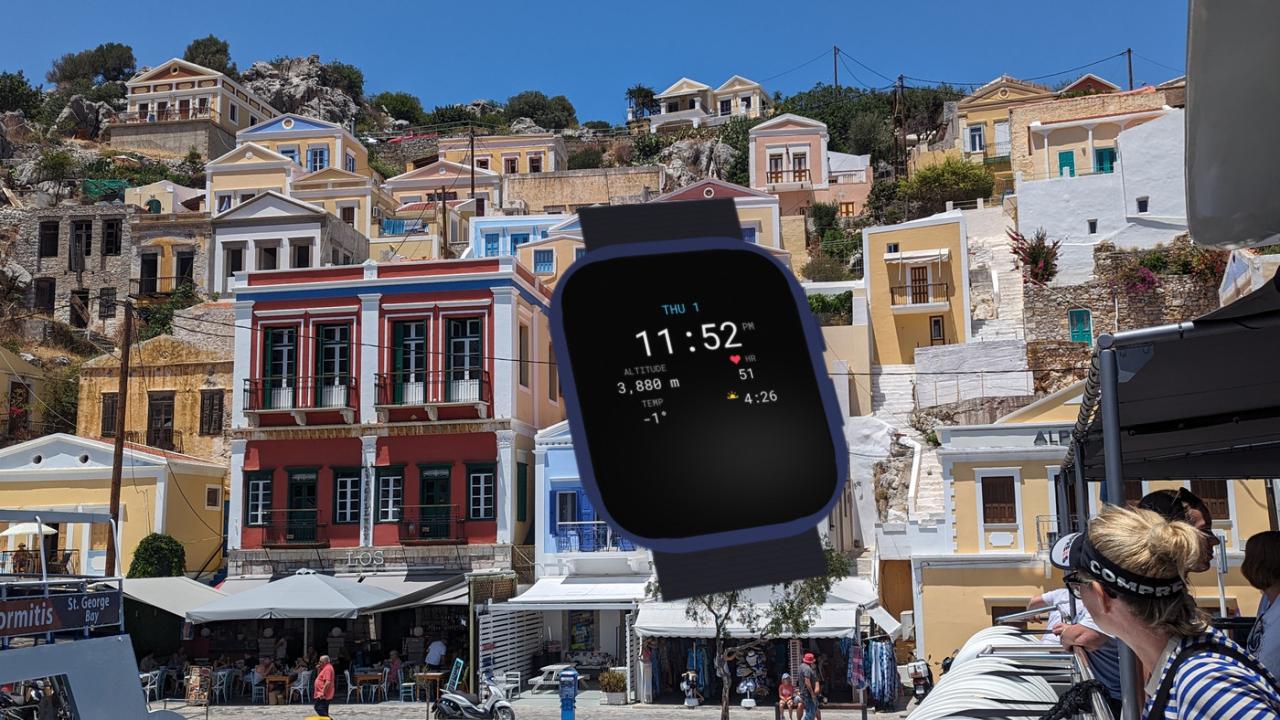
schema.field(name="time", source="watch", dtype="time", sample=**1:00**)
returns **11:52**
